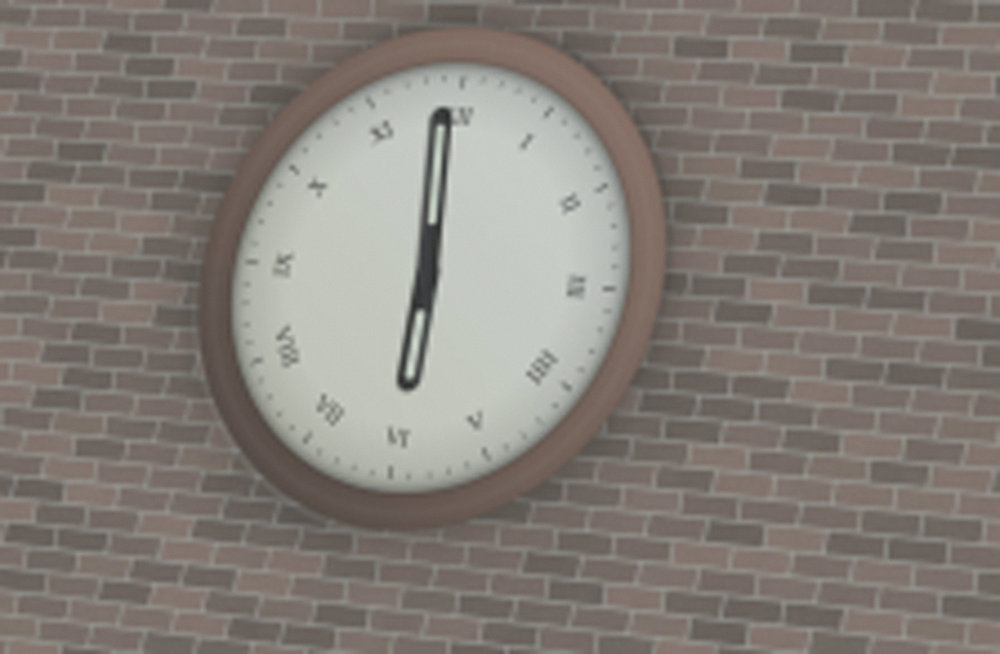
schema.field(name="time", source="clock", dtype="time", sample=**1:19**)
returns **5:59**
